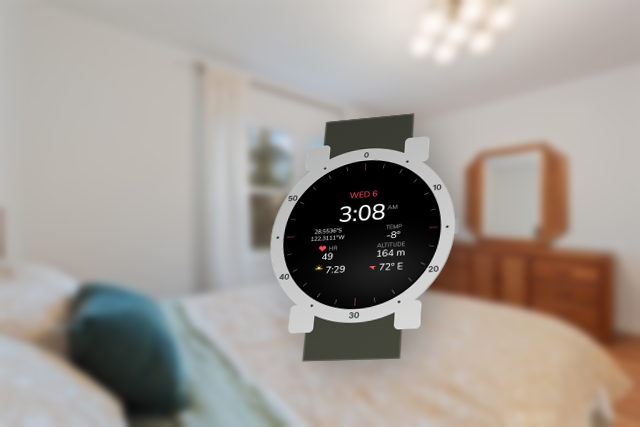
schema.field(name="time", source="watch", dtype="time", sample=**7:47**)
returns **3:08**
